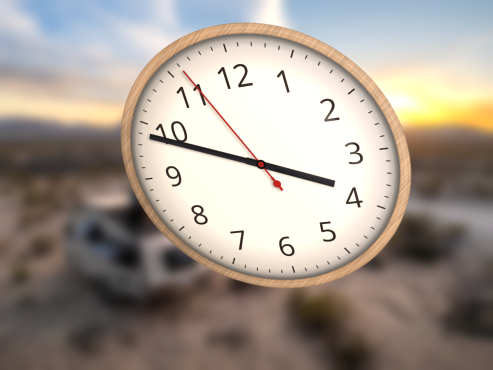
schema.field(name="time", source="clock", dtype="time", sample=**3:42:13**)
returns **3:48:56**
